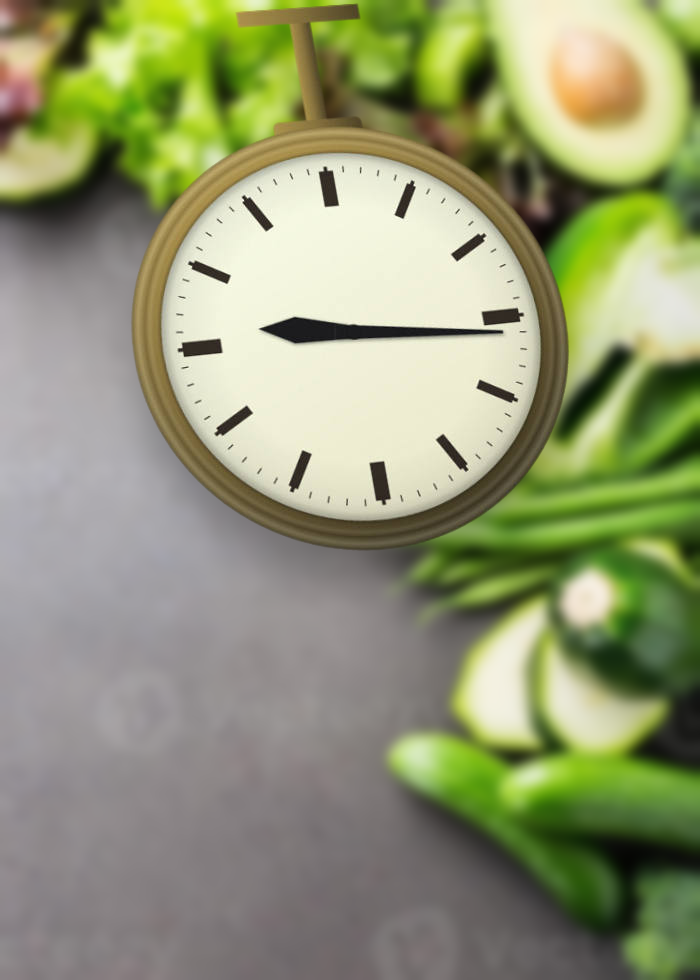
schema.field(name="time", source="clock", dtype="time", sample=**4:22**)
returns **9:16**
